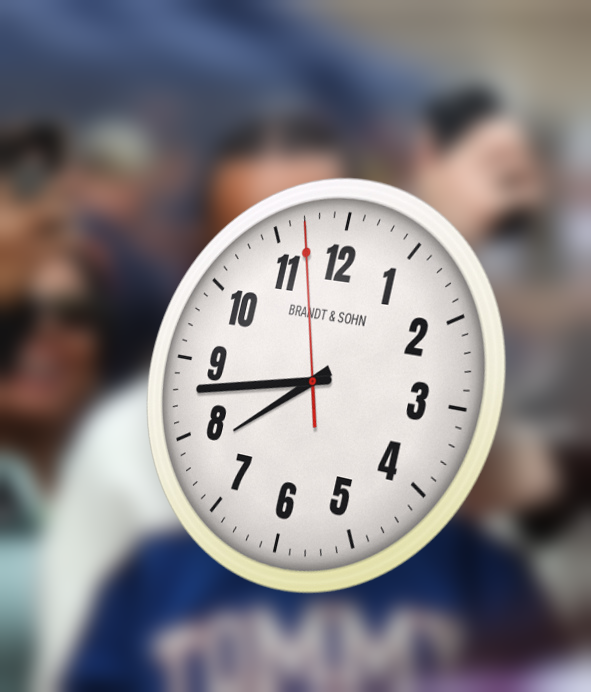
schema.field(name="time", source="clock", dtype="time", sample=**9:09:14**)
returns **7:42:57**
